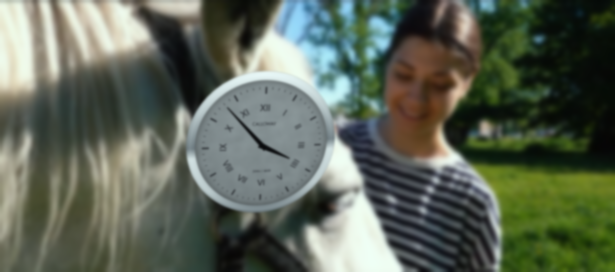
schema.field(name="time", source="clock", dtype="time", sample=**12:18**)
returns **3:53**
